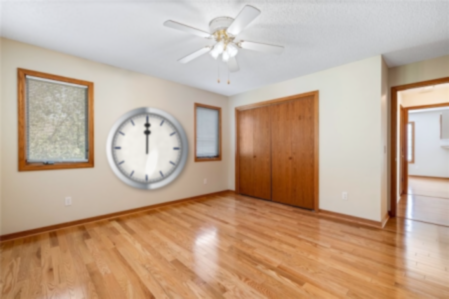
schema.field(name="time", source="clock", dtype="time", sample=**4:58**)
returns **12:00**
